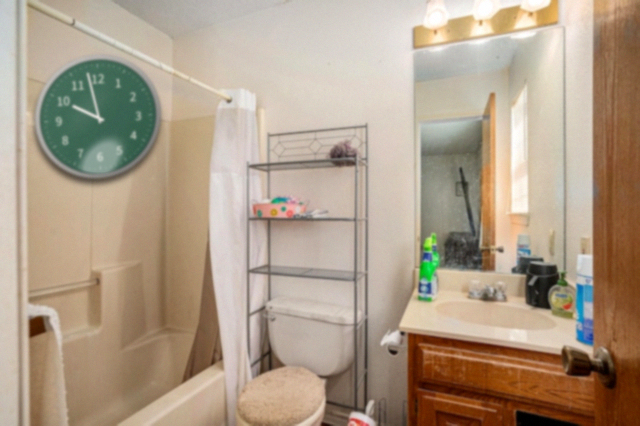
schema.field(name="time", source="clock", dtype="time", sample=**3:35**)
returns **9:58**
